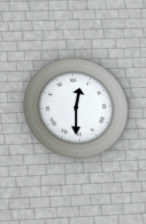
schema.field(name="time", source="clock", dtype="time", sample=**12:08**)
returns **12:31**
